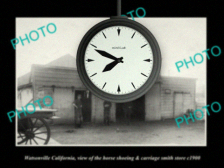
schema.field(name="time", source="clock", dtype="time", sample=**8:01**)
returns **7:49**
